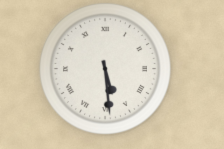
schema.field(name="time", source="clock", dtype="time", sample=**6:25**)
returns **5:29**
